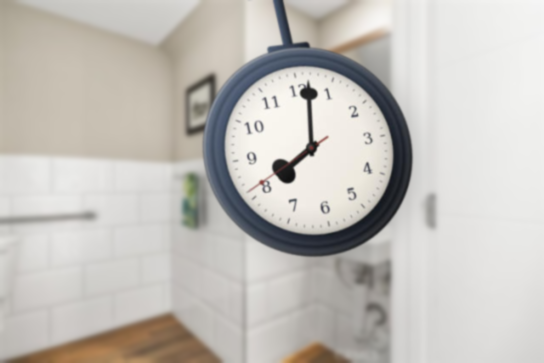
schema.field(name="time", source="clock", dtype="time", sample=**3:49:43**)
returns **8:01:41**
